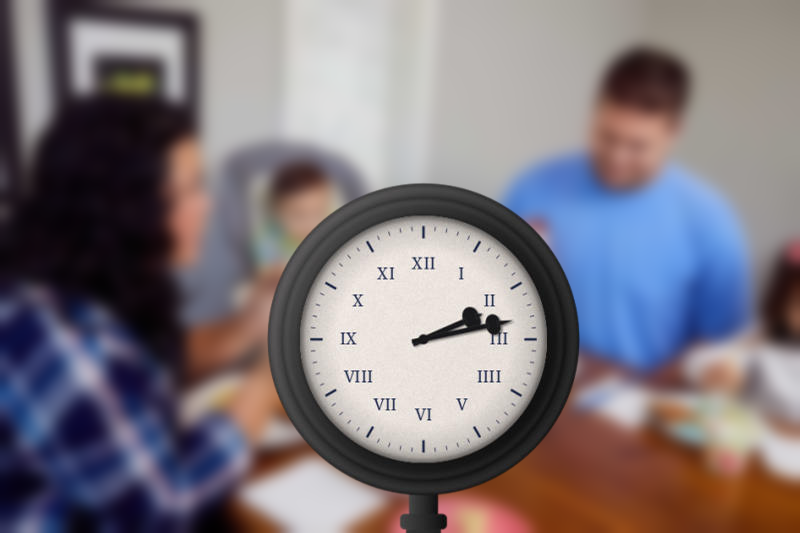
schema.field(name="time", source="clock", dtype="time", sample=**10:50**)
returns **2:13**
